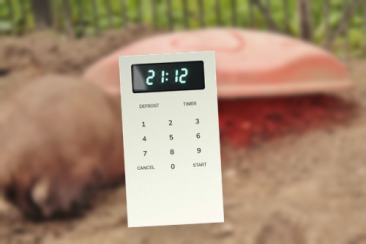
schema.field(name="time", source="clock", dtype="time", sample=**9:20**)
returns **21:12**
